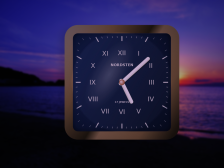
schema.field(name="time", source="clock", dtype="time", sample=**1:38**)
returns **5:08**
